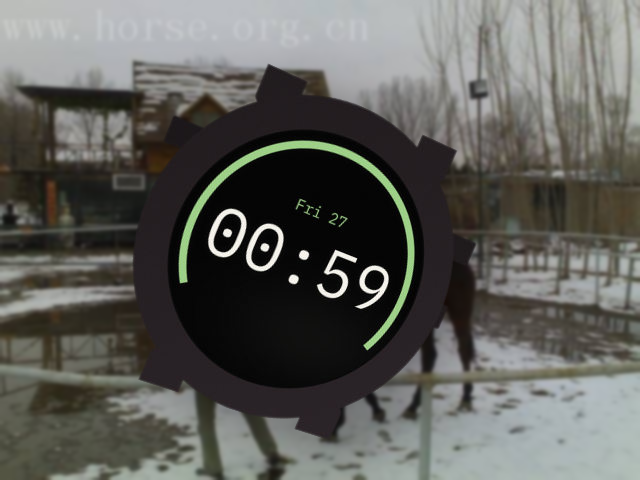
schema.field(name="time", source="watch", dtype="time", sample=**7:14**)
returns **0:59**
